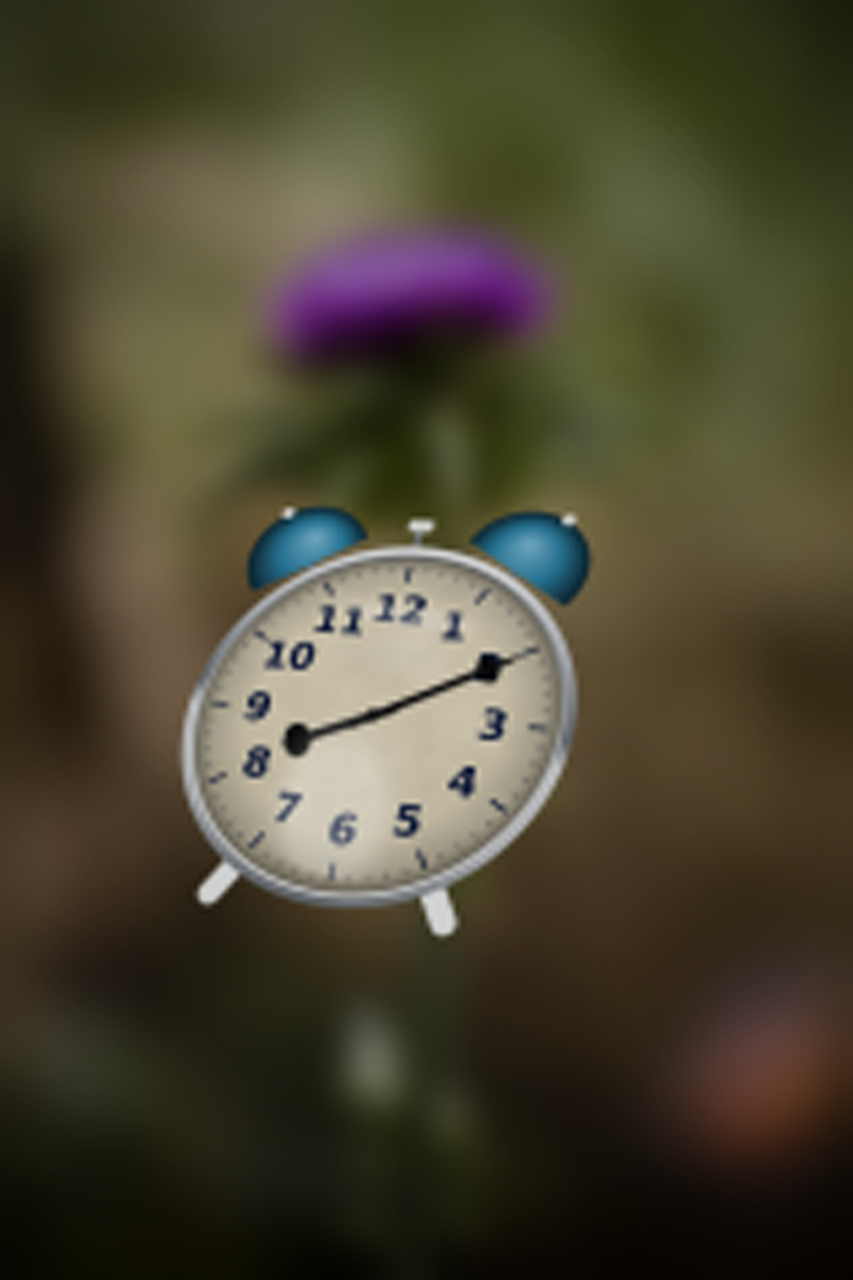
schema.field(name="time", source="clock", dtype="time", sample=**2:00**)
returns **8:10**
